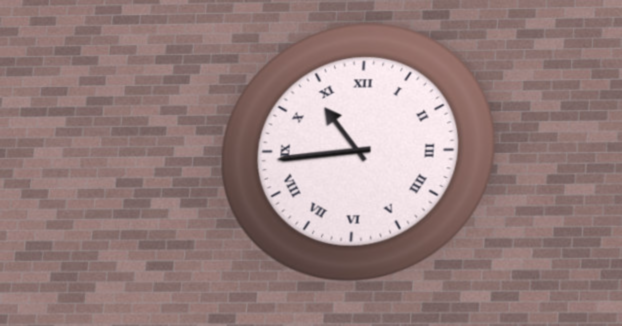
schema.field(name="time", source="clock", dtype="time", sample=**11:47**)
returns **10:44**
